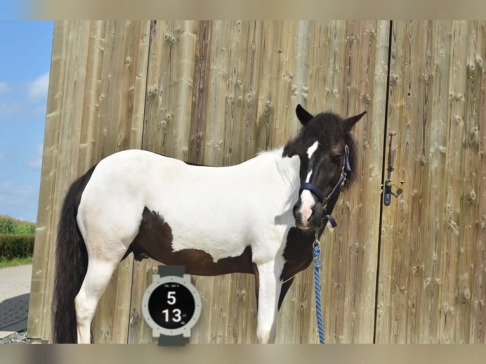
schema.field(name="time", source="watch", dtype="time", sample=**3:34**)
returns **5:13**
